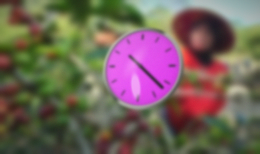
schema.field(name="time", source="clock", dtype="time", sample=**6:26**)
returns **10:22**
